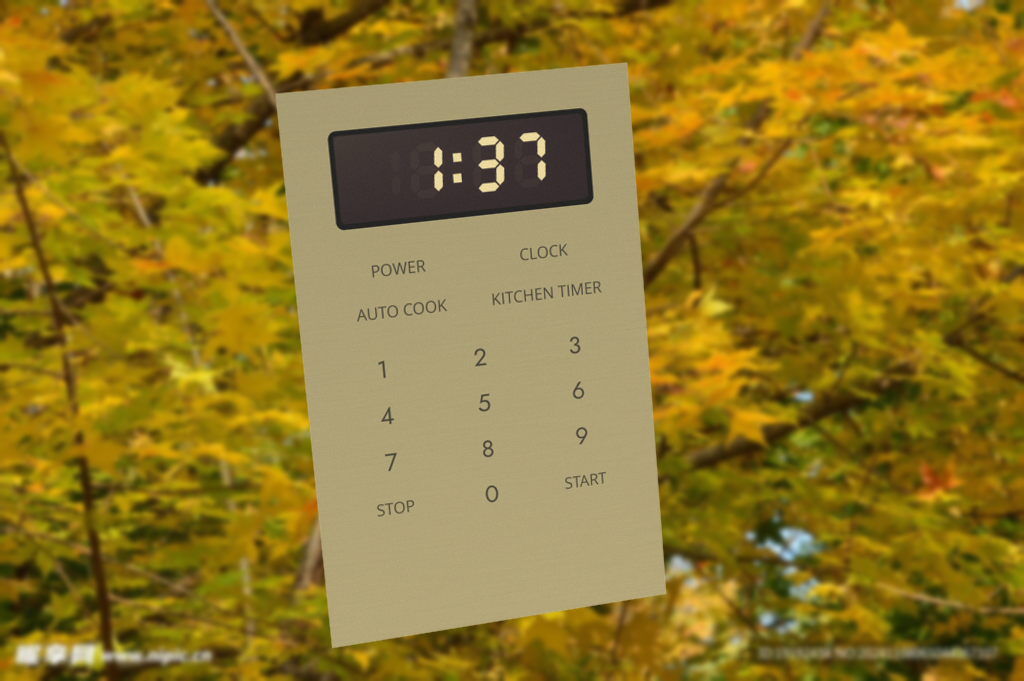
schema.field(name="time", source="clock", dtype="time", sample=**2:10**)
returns **1:37**
